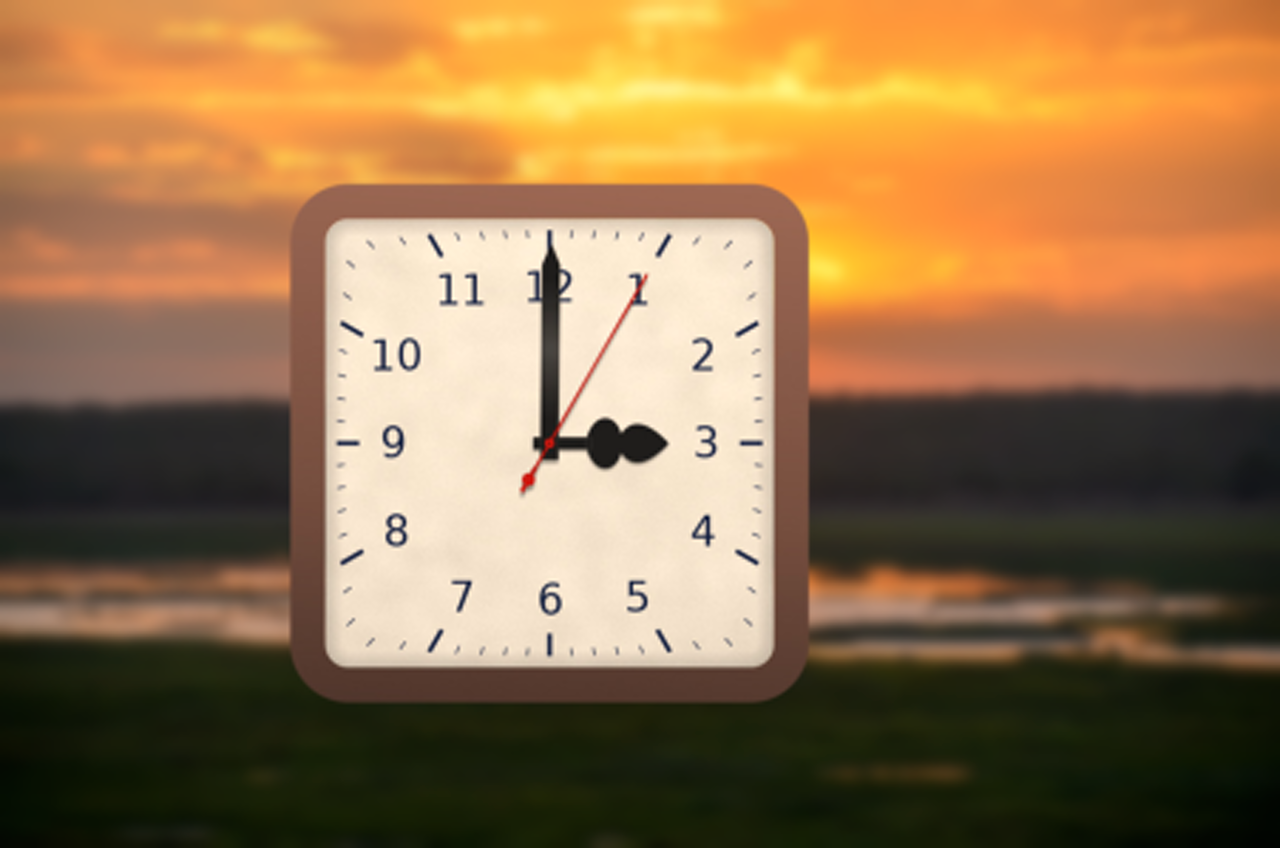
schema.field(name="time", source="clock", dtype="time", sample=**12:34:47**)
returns **3:00:05**
